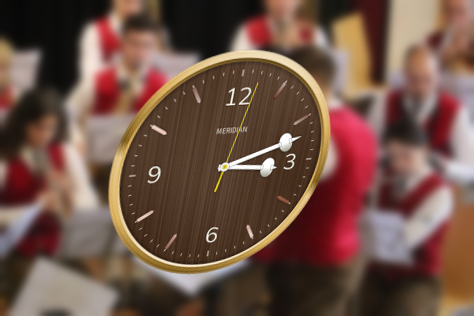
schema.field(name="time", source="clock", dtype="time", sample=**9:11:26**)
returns **3:12:02**
